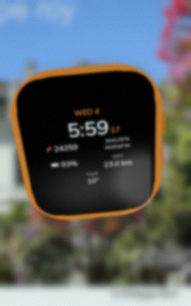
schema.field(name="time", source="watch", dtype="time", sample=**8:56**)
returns **5:59**
